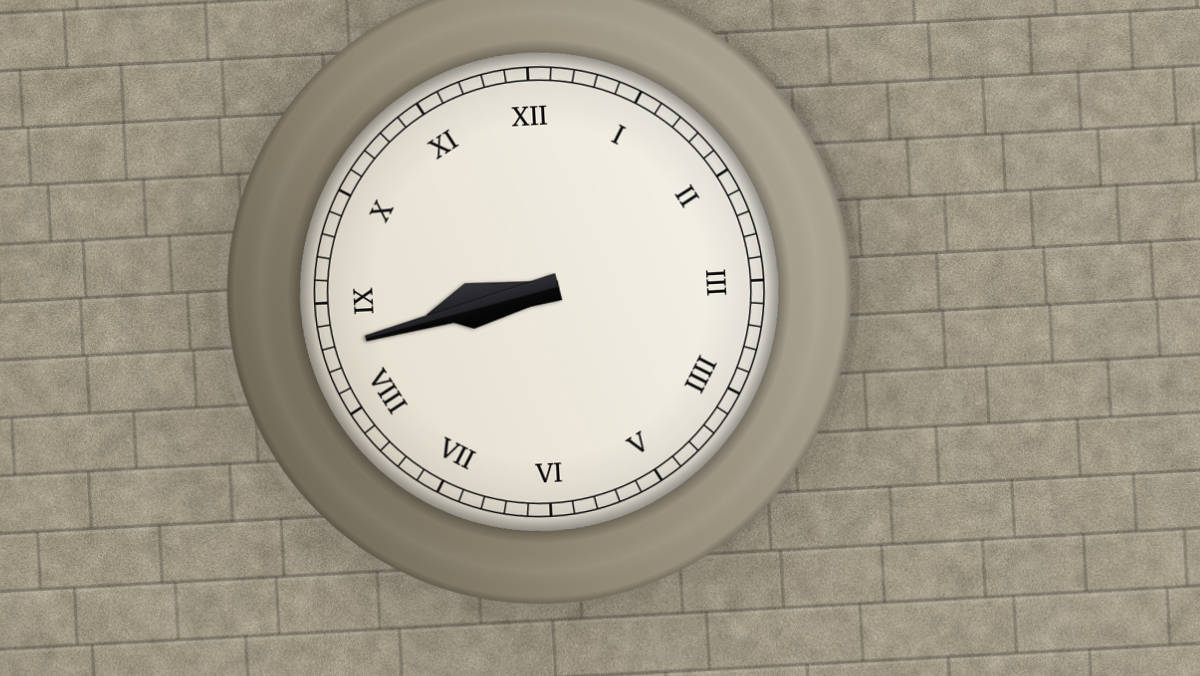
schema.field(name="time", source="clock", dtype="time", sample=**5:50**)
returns **8:43**
